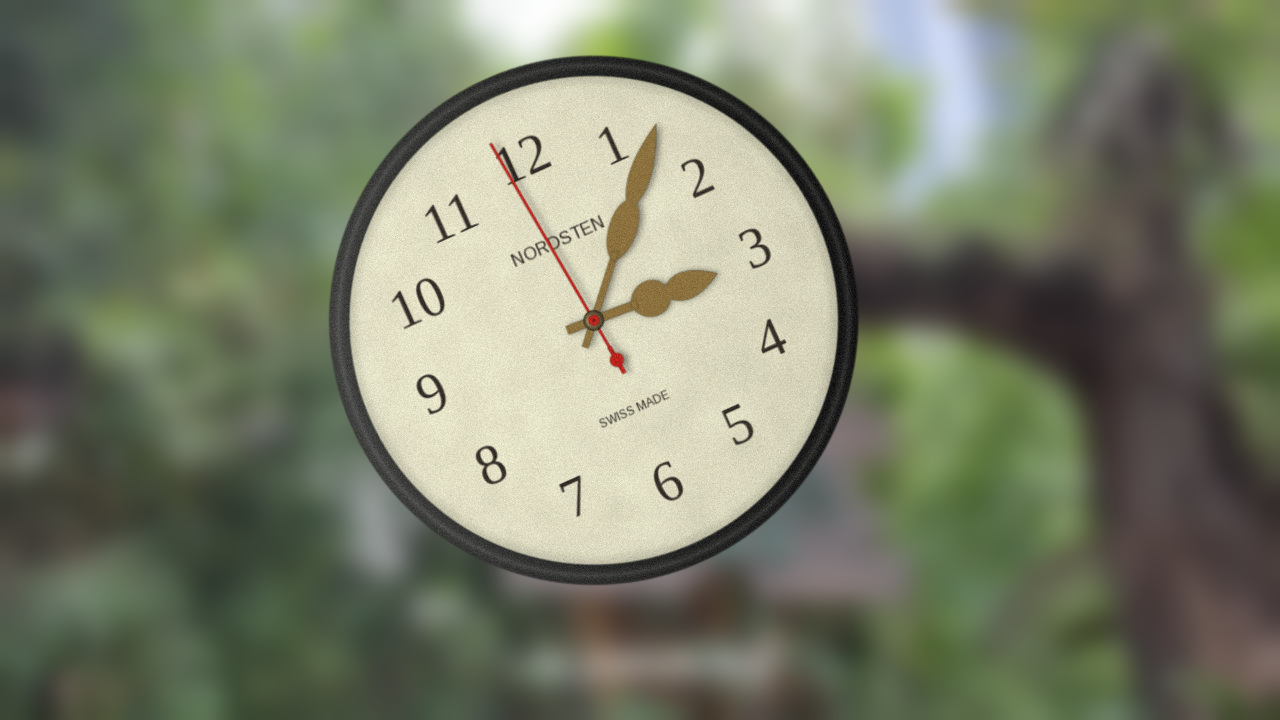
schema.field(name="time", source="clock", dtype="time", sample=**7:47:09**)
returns **3:06:59**
